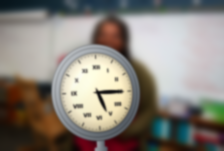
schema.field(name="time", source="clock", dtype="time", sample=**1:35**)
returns **5:15**
